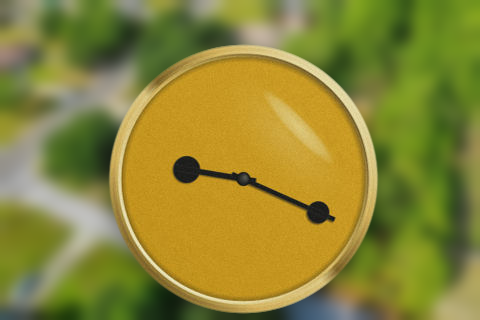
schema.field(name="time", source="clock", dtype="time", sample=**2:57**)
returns **9:19**
